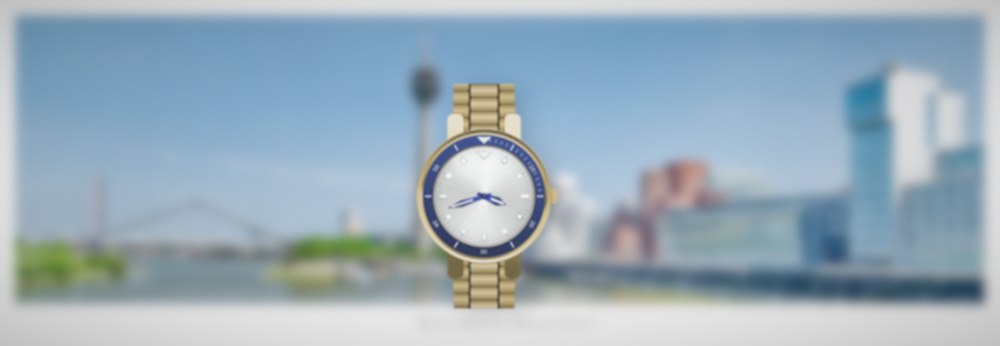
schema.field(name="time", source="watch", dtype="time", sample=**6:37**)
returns **3:42**
